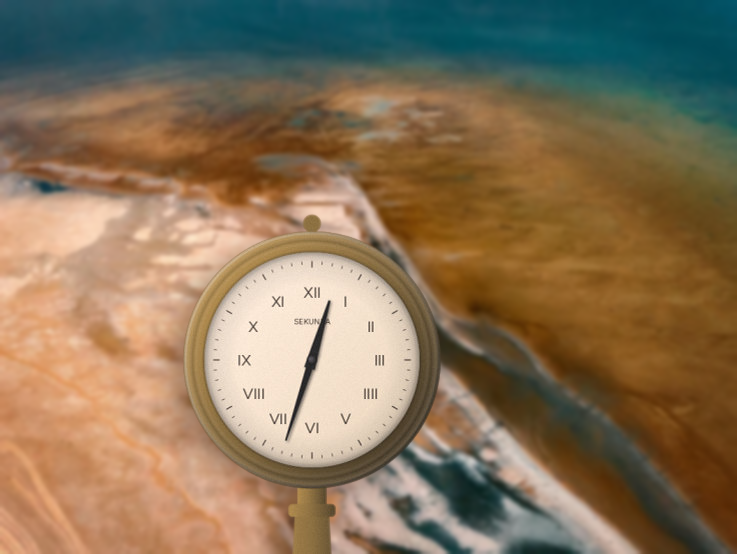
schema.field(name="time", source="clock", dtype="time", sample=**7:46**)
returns **12:33**
